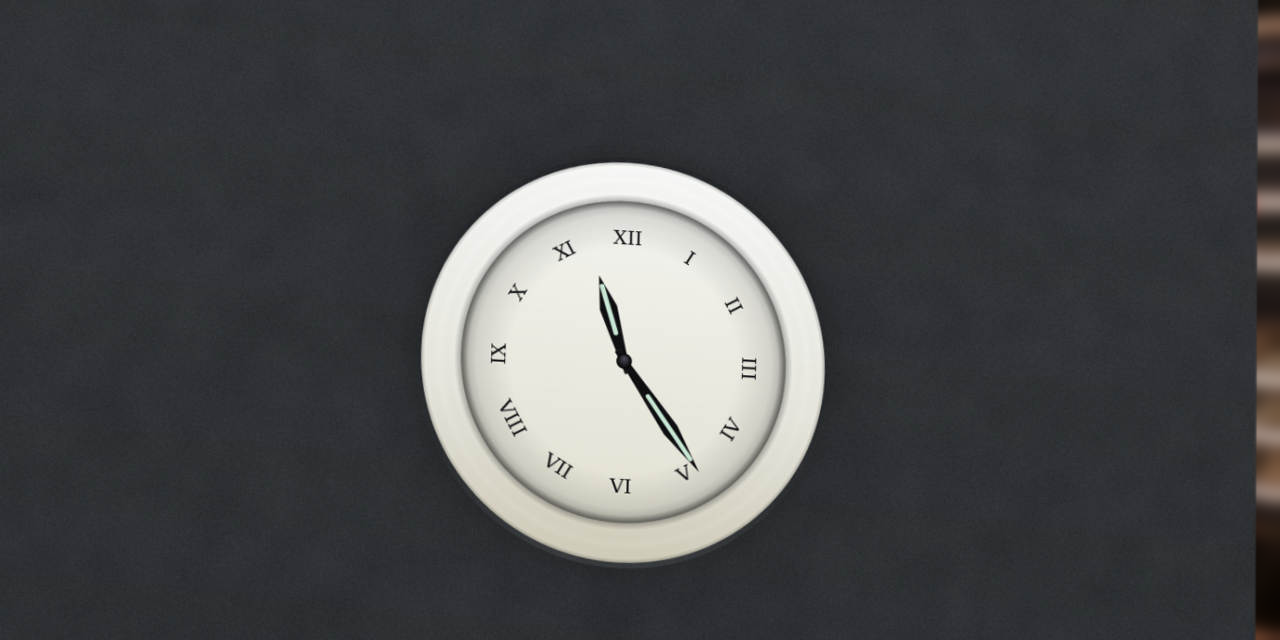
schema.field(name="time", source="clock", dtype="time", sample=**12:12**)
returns **11:24**
